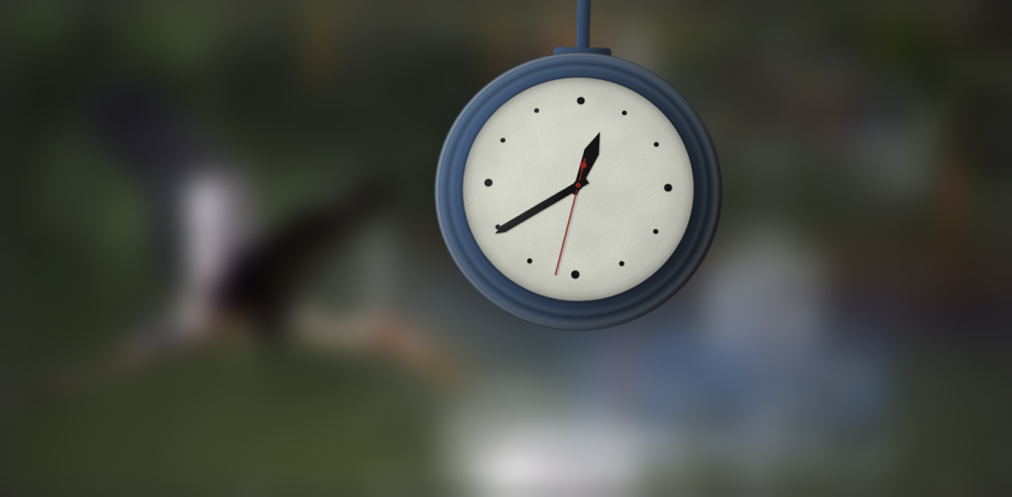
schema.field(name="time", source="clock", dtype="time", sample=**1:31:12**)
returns **12:39:32**
